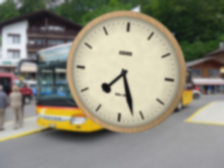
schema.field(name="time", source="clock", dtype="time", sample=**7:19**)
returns **7:27**
